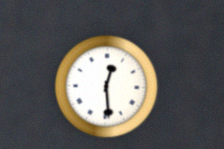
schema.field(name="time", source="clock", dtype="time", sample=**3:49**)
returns **12:29**
